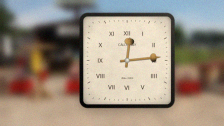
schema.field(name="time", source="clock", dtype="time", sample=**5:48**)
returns **12:14**
